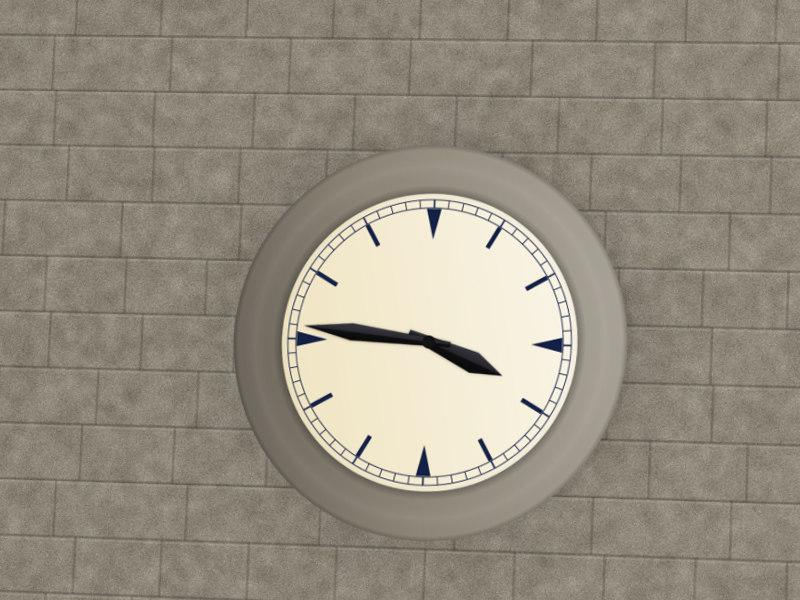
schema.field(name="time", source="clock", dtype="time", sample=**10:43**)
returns **3:46**
